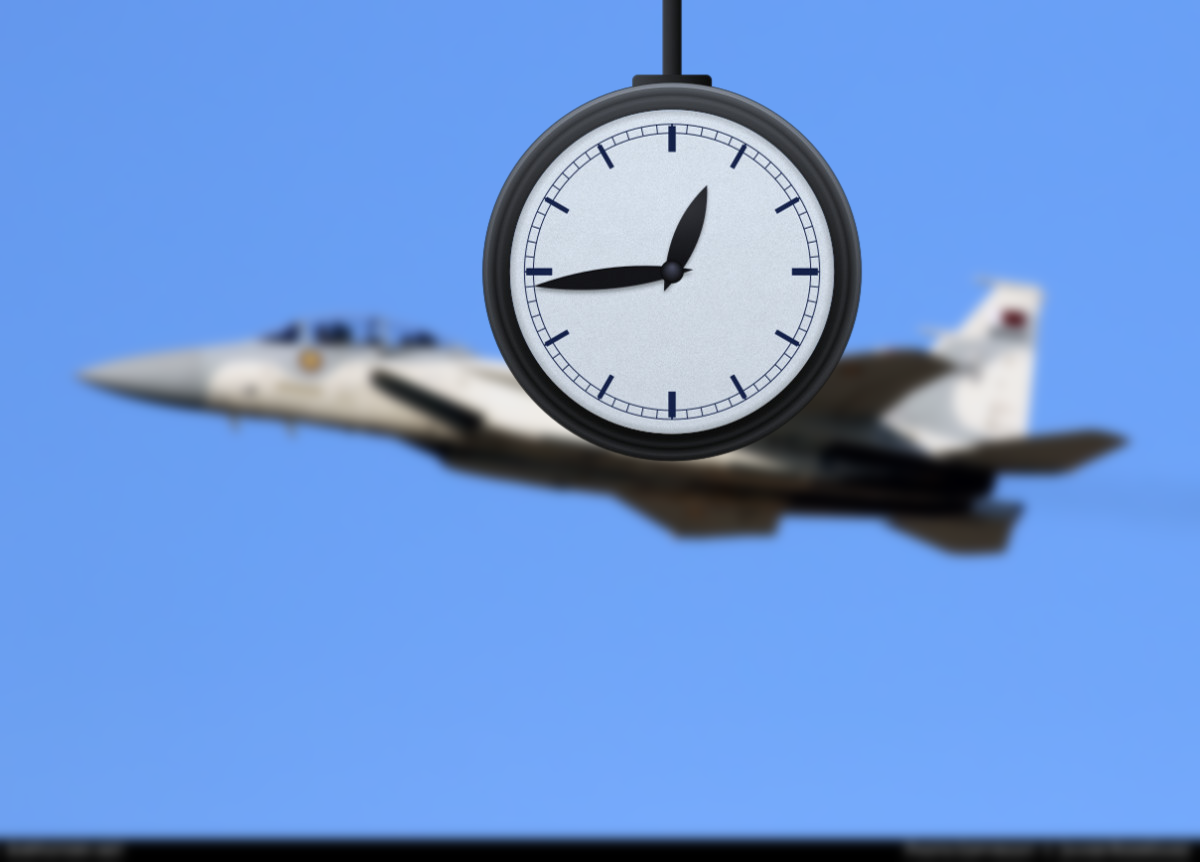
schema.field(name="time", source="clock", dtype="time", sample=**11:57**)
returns **12:44**
